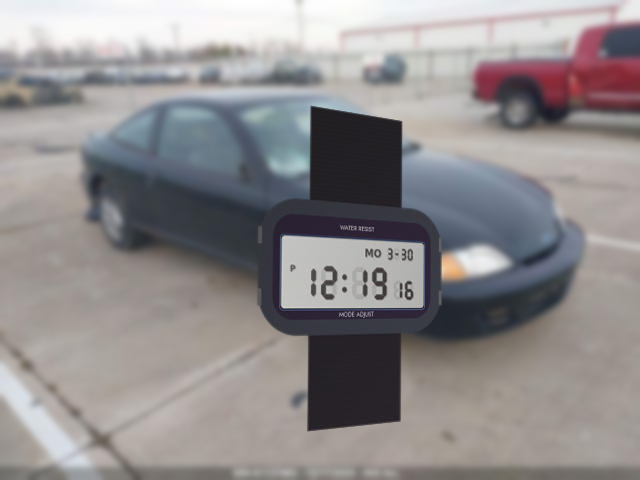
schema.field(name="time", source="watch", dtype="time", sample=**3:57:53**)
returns **12:19:16**
